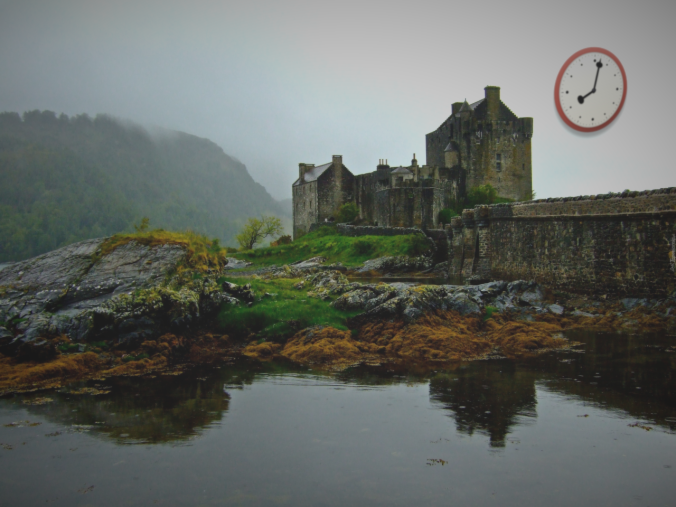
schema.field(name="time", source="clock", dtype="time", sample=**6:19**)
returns **8:02**
